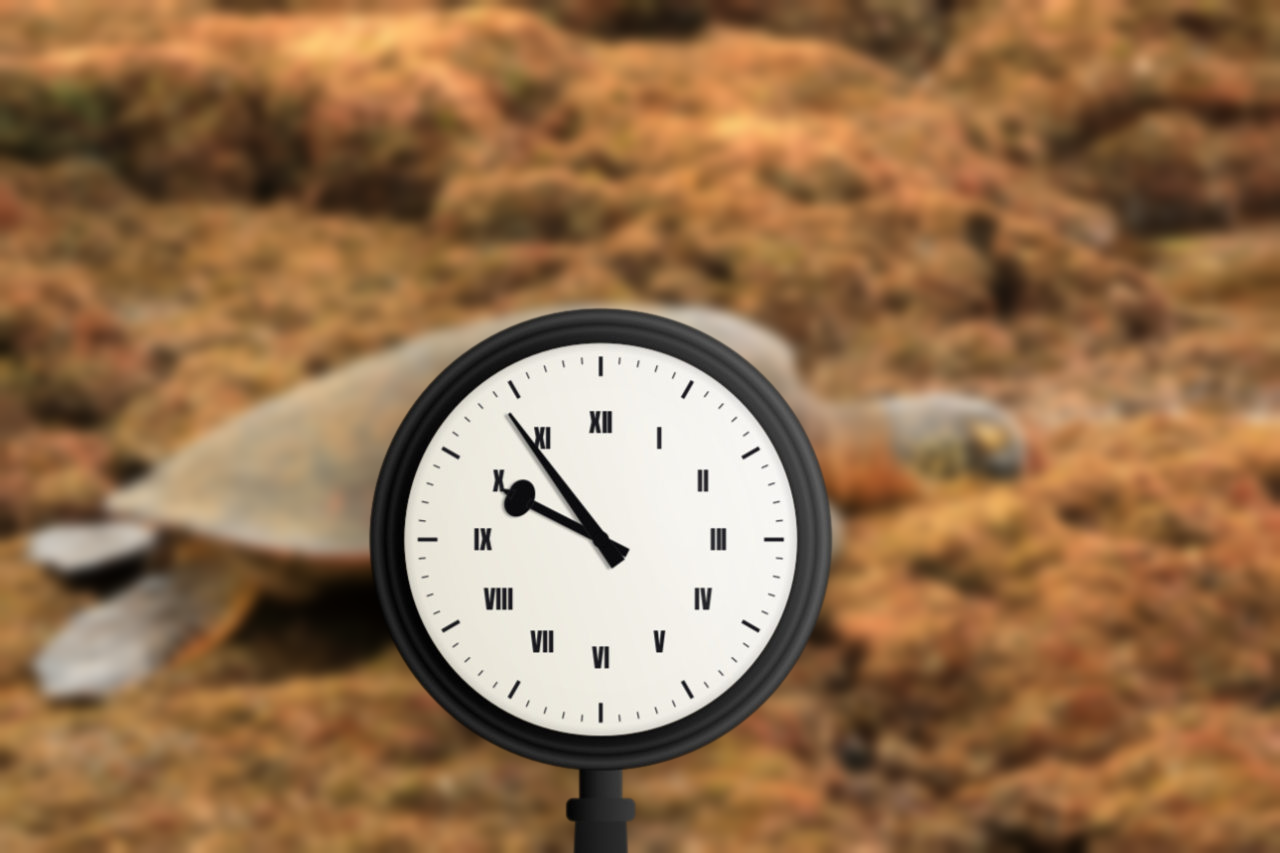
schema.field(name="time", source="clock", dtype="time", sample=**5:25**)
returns **9:54**
